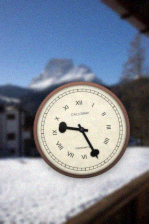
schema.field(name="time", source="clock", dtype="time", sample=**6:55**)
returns **9:26**
